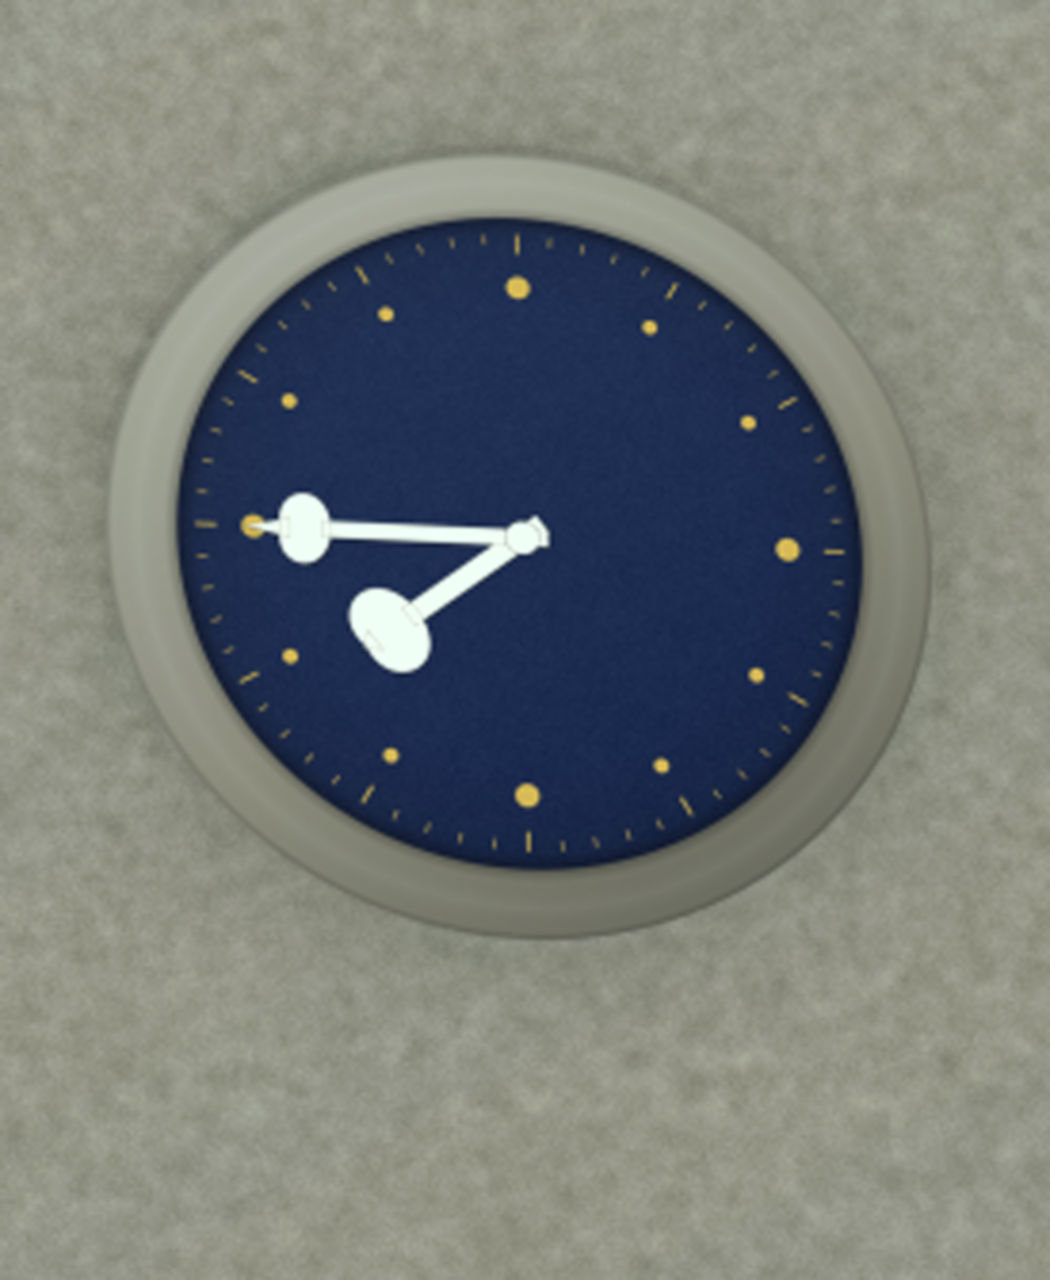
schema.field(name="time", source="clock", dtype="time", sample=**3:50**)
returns **7:45**
